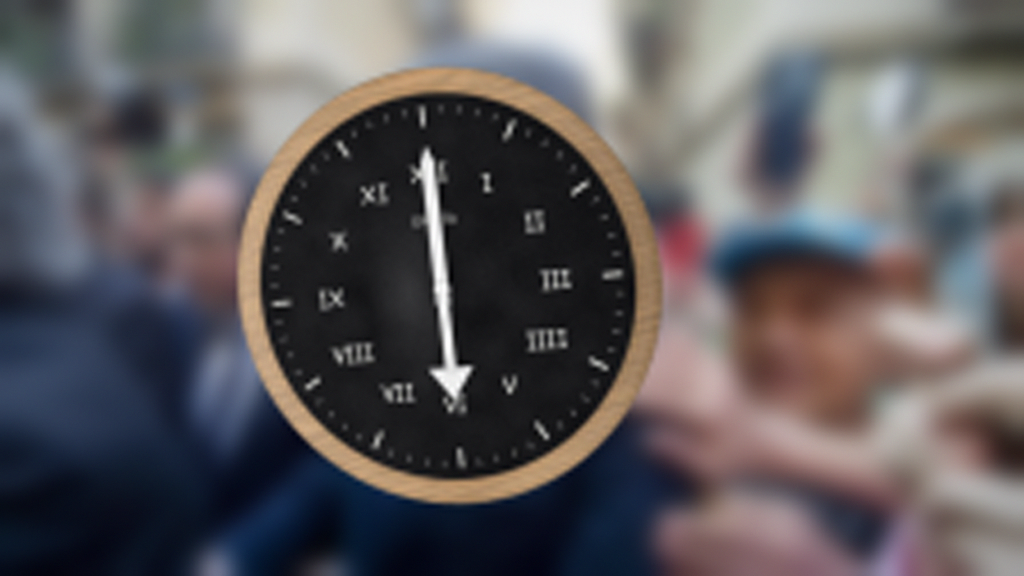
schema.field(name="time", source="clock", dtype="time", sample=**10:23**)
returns **6:00**
